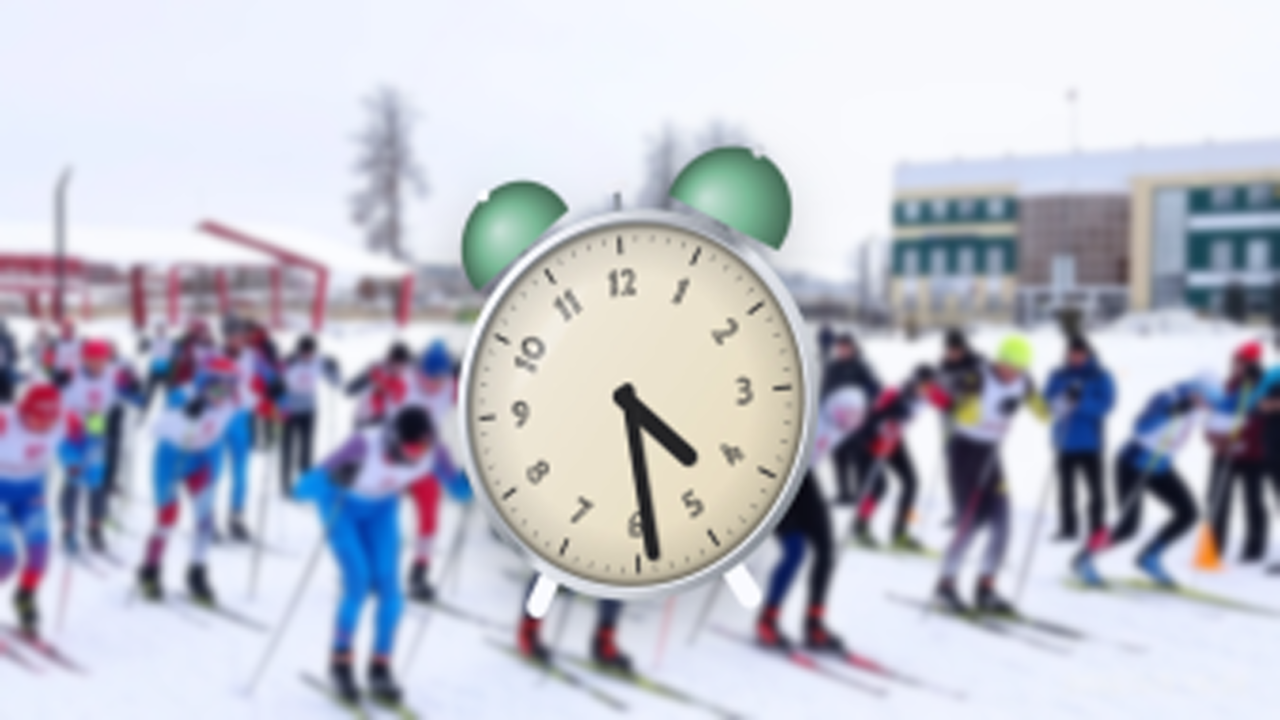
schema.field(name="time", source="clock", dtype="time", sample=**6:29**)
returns **4:29**
